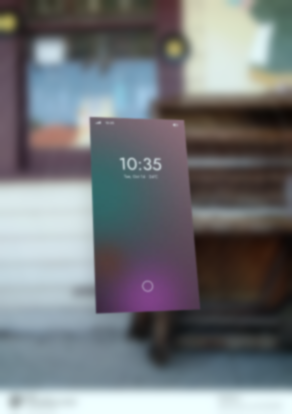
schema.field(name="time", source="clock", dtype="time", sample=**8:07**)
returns **10:35**
